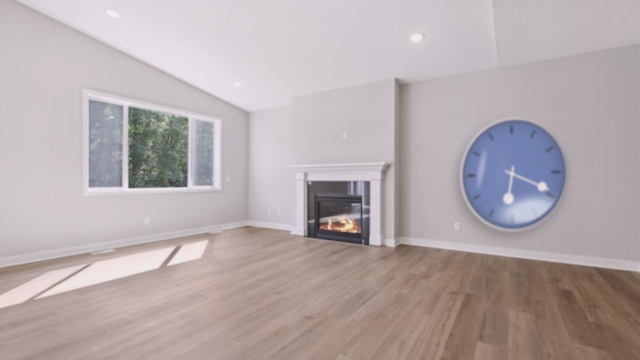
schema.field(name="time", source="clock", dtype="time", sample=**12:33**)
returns **6:19**
